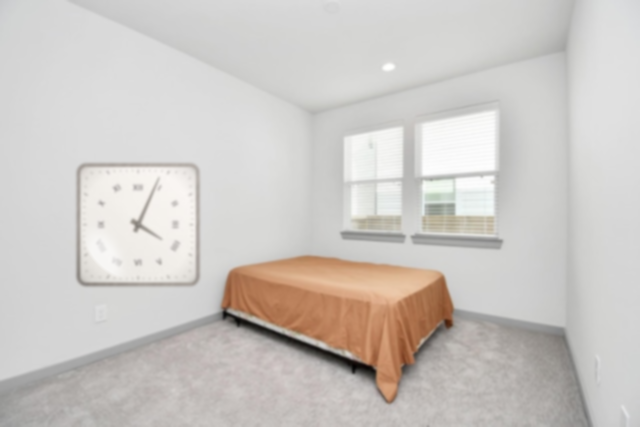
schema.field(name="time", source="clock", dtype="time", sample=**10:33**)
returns **4:04**
